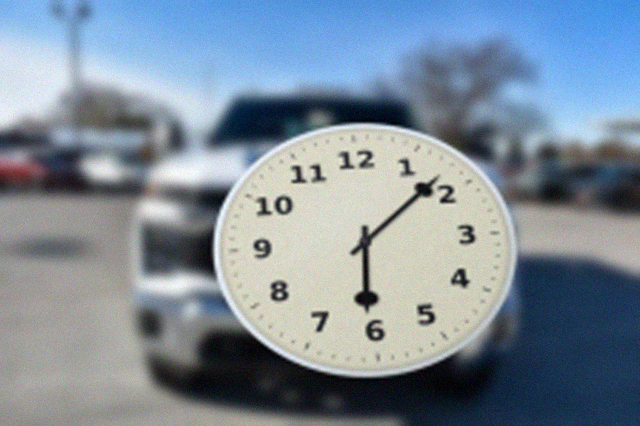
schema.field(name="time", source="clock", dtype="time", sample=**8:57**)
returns **6:08**
